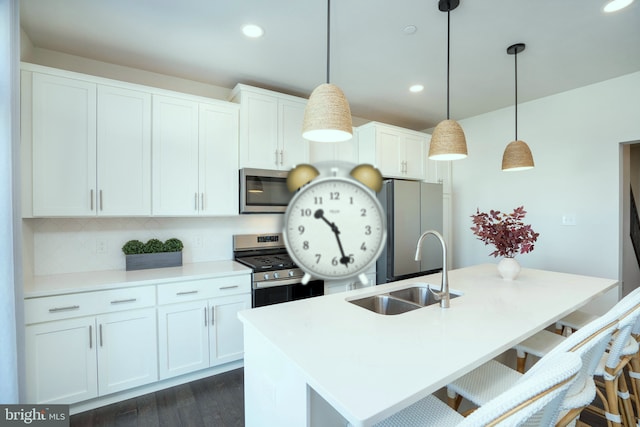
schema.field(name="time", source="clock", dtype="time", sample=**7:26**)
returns **10:27**
